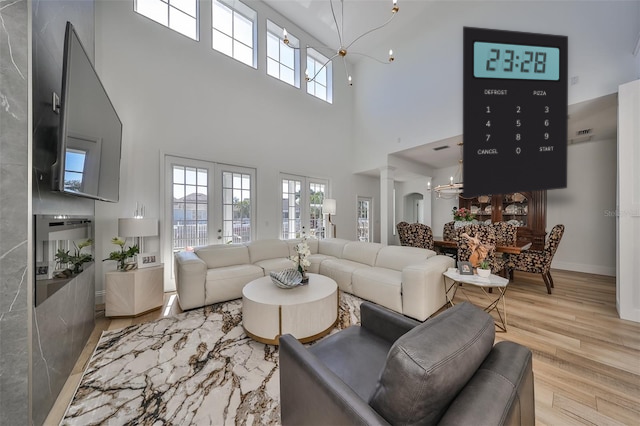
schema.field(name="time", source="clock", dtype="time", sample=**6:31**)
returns **23:28**
